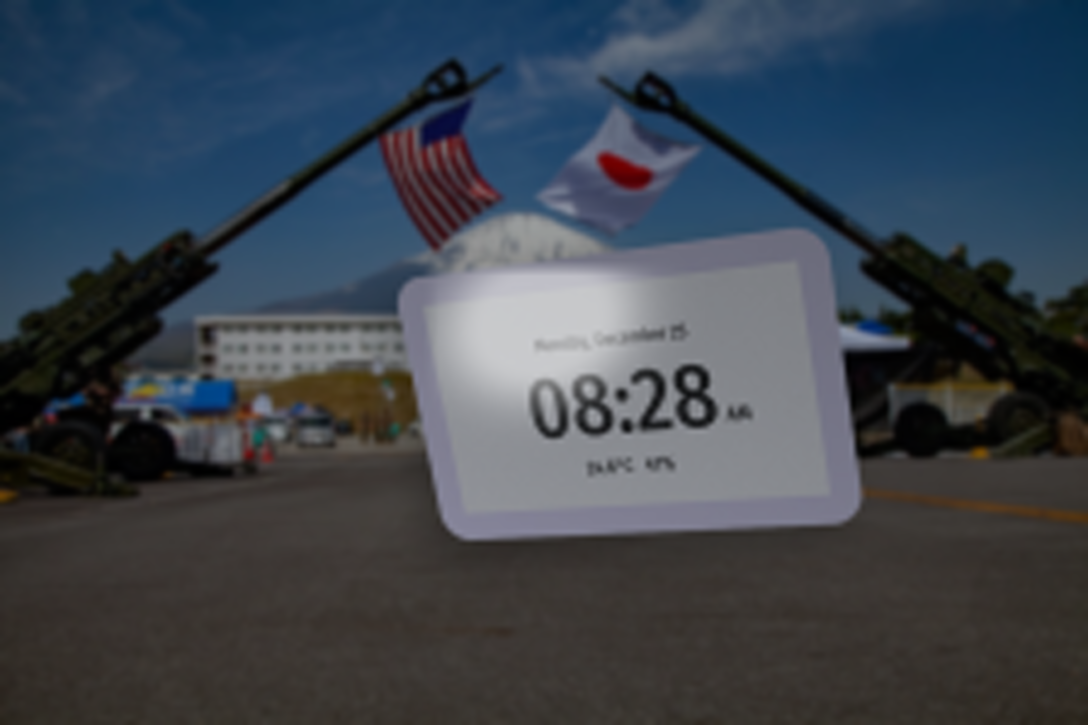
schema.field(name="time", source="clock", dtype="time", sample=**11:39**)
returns **8:28**
